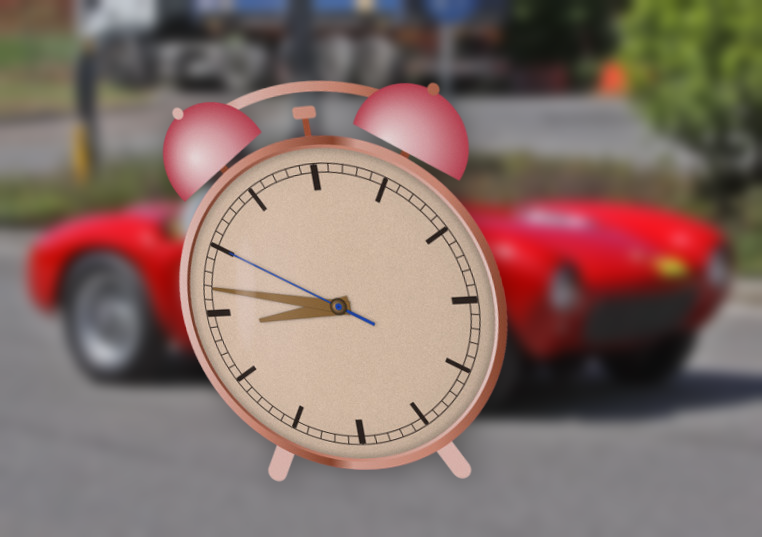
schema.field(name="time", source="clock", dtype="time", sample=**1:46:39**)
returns **8:46:50**
